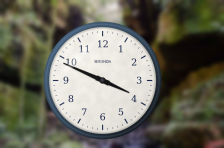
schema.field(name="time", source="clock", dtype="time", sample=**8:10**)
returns **3:49**
